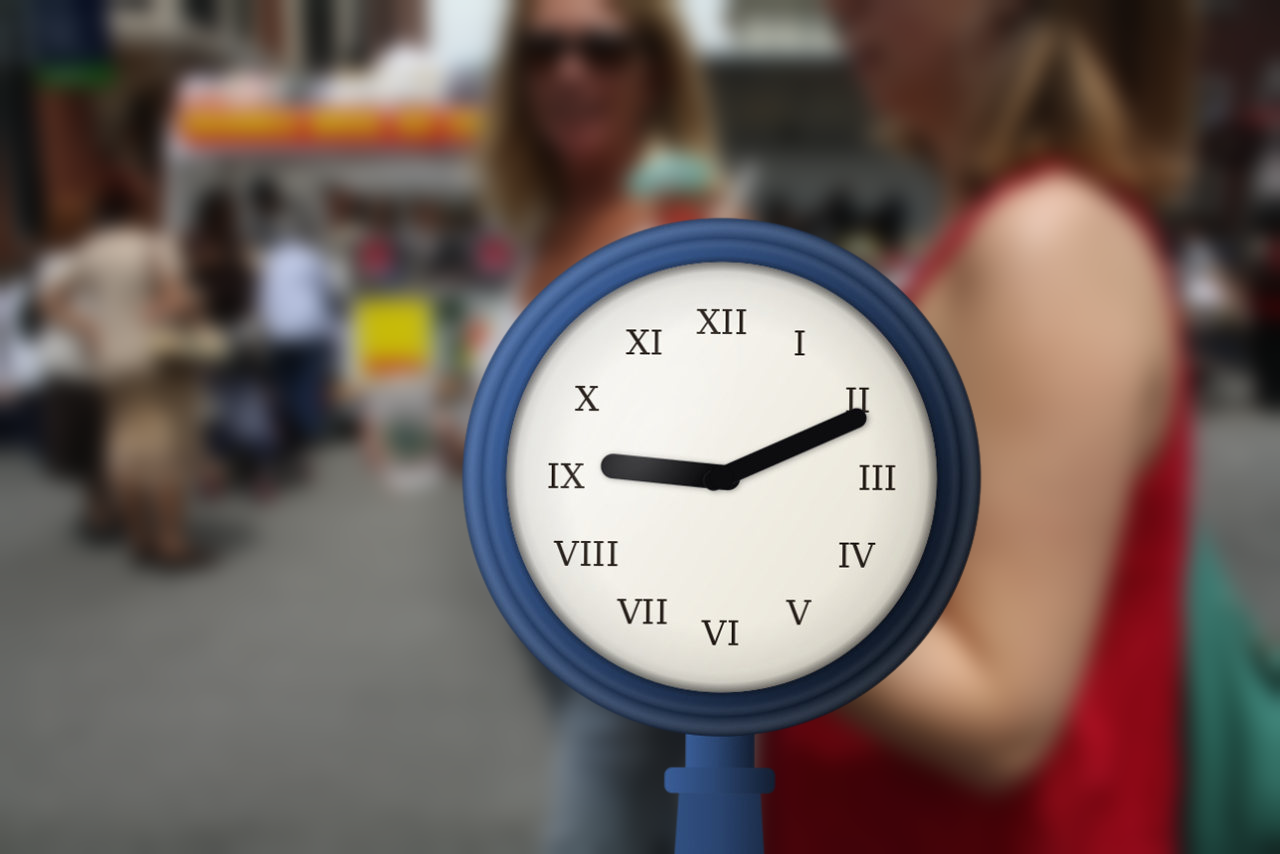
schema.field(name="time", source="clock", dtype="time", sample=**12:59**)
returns **9:11**
